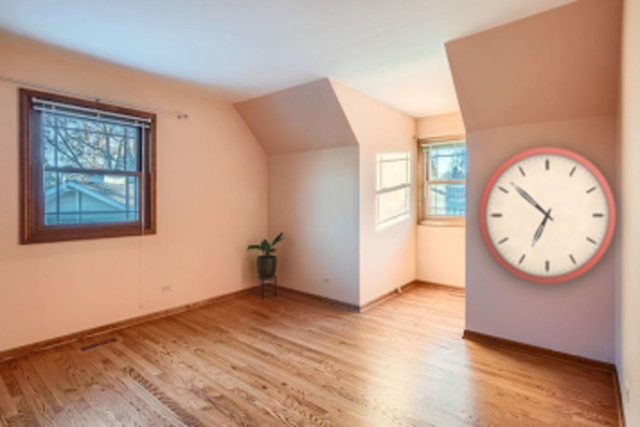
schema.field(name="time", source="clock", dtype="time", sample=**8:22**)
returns **6:52**
